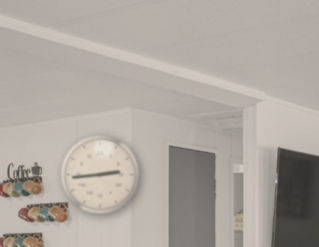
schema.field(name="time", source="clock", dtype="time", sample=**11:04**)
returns **2:44**
